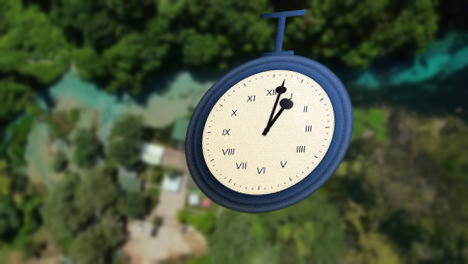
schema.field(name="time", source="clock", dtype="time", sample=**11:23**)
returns **1:02**
